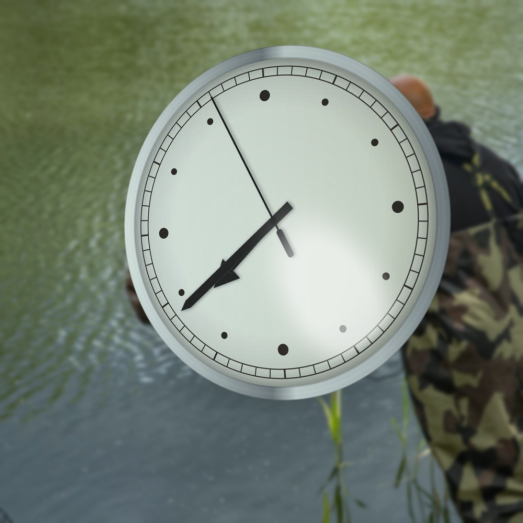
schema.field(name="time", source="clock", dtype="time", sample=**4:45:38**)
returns **7:38:56**
